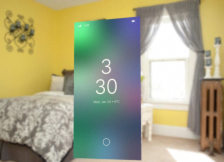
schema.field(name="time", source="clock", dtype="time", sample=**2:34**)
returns **3:30**
